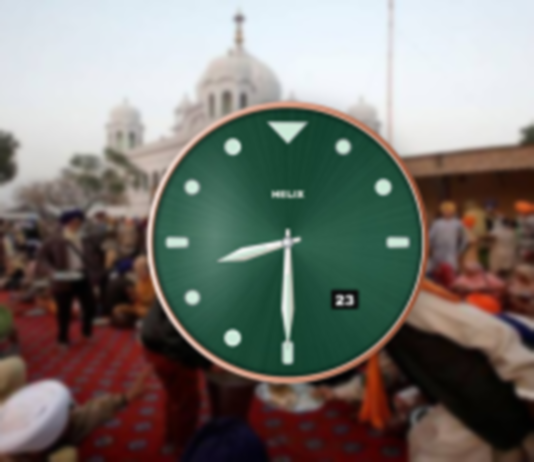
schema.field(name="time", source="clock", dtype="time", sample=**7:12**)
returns **8:30**
